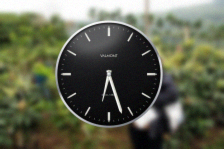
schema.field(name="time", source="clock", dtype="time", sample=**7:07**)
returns **6:27**
